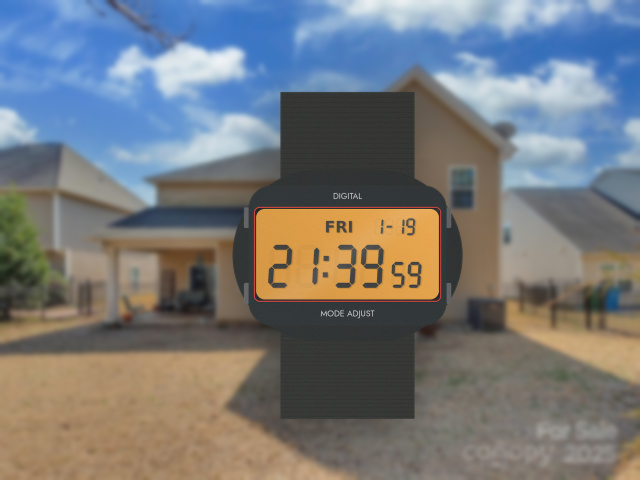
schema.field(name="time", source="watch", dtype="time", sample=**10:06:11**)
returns **21:39:59**
